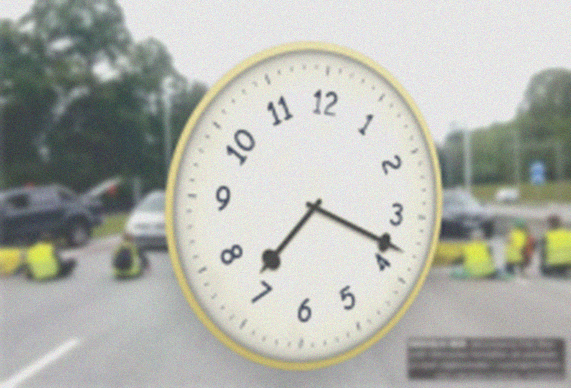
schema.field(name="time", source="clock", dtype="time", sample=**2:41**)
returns **7:18**
